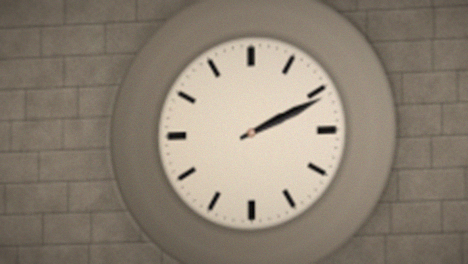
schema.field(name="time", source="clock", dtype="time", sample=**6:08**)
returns **2:11**
